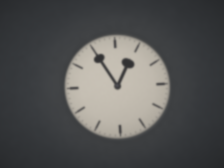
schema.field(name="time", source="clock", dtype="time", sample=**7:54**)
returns **12:55**
